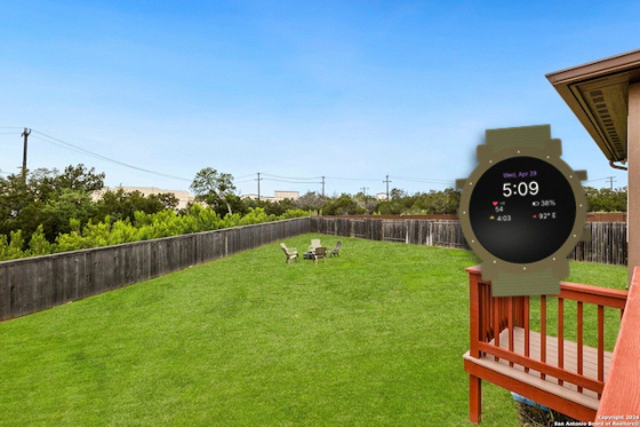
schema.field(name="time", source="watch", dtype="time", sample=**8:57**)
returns **5:09**
